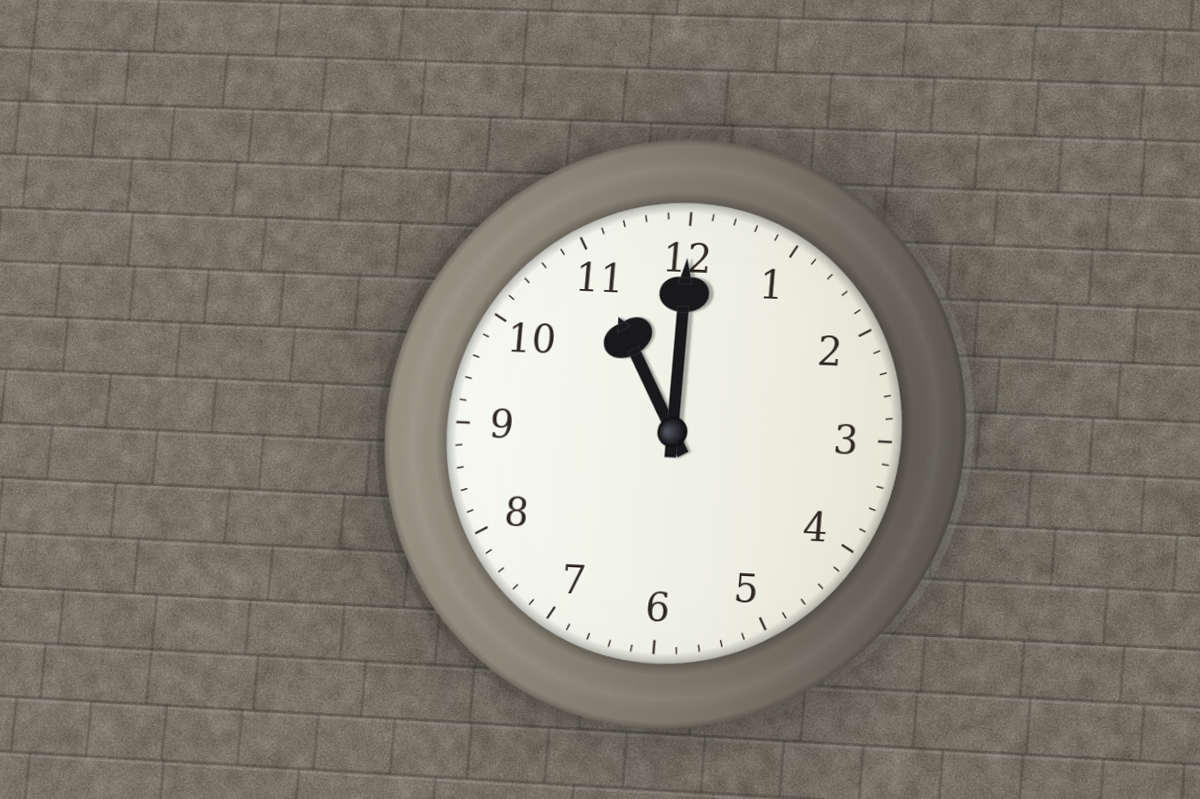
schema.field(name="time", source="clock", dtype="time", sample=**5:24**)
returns **11:00**
